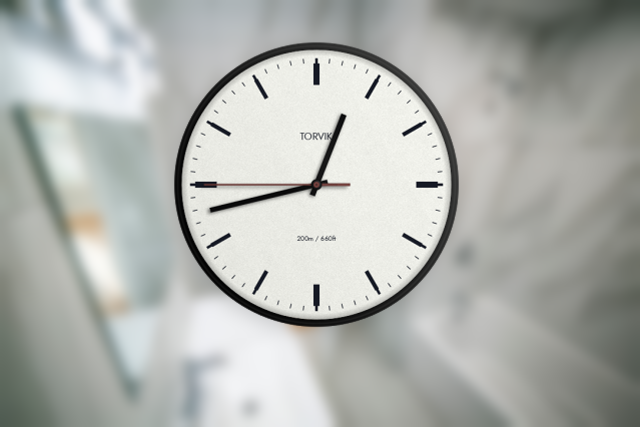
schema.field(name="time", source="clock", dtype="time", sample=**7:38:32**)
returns **12:42:45**
